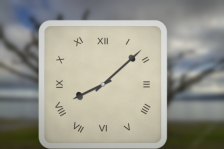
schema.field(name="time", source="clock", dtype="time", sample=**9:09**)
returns **8:08**
